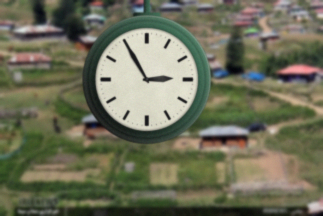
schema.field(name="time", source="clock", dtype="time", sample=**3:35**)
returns **2:55**
